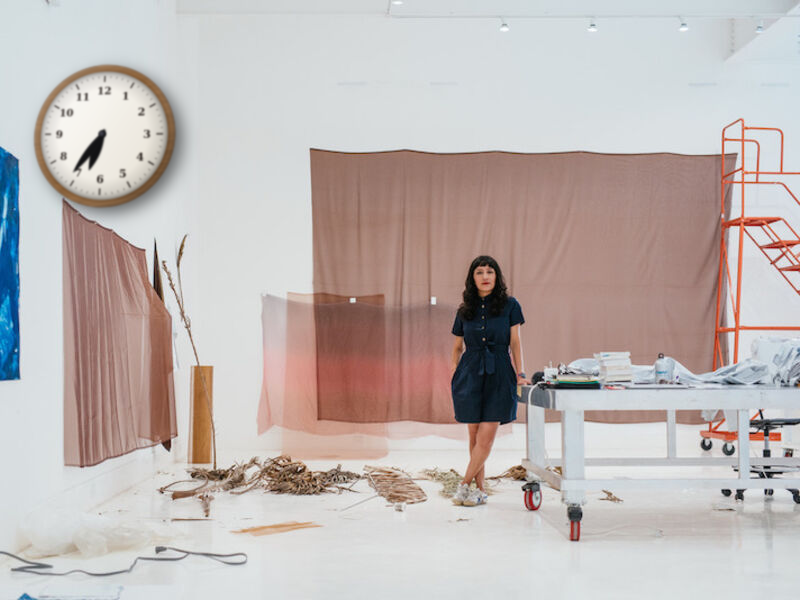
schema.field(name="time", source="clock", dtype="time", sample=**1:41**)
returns **6:36**
